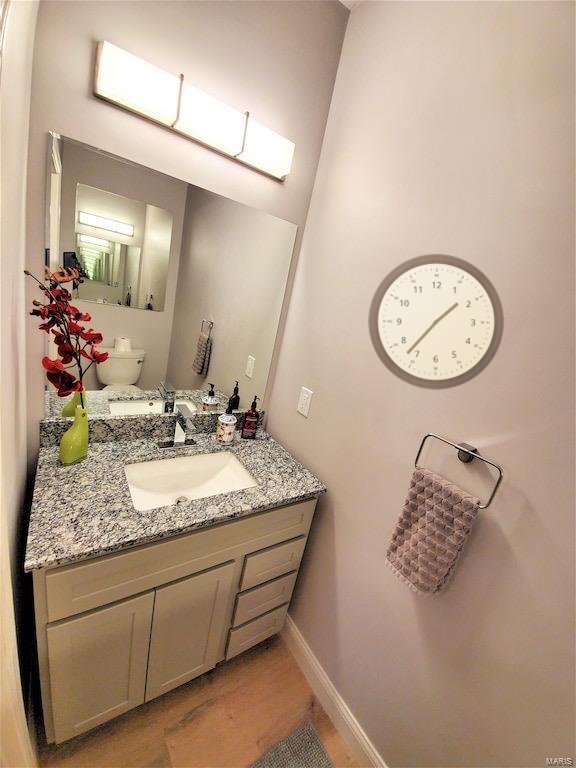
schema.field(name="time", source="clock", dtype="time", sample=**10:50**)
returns **1:37**
